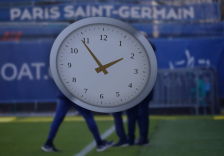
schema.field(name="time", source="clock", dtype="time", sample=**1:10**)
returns **1:54**
